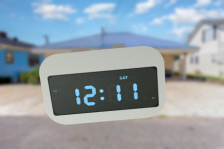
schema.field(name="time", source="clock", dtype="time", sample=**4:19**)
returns **12:11**
